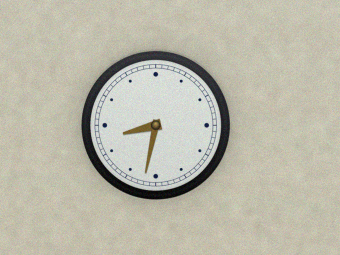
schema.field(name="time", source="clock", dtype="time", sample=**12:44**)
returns **8:32**
